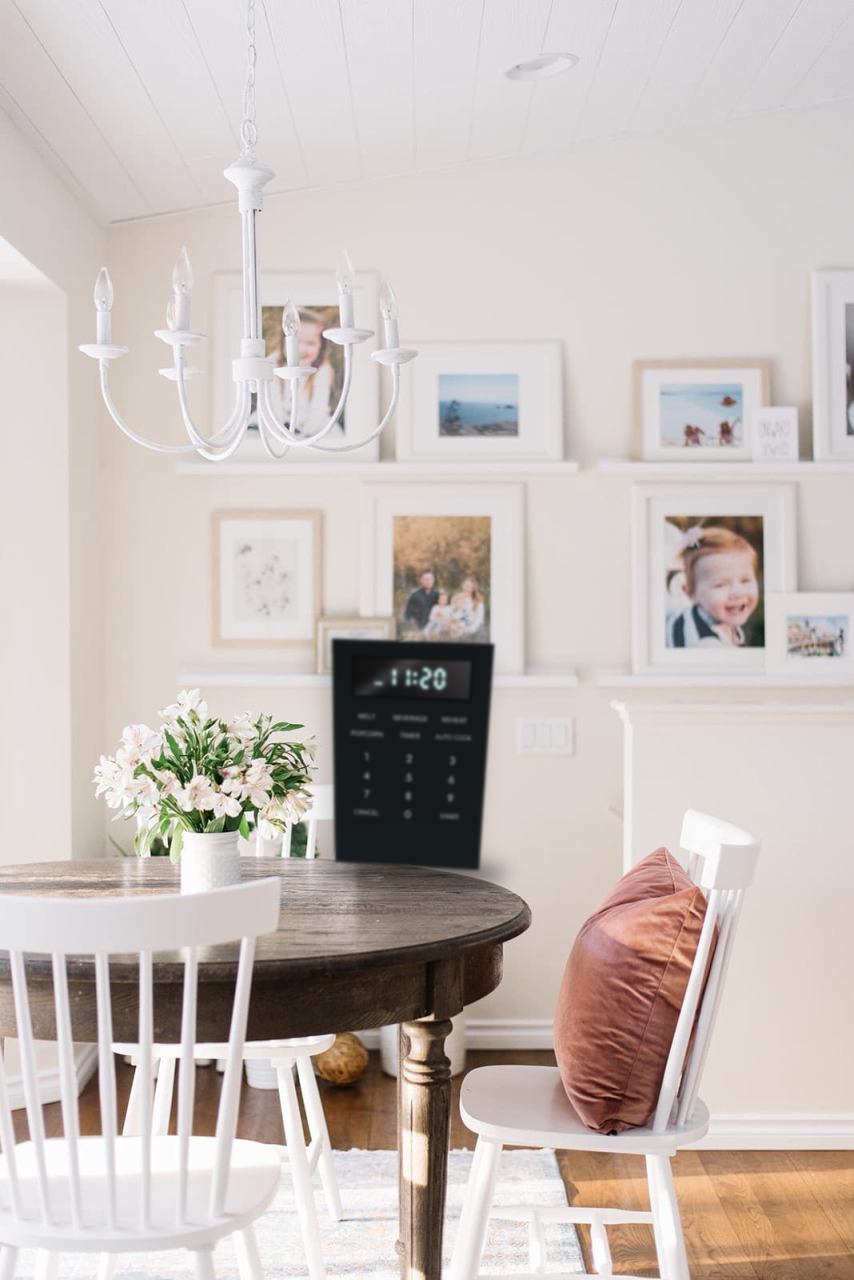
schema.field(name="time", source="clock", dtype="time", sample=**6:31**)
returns **11:20**
